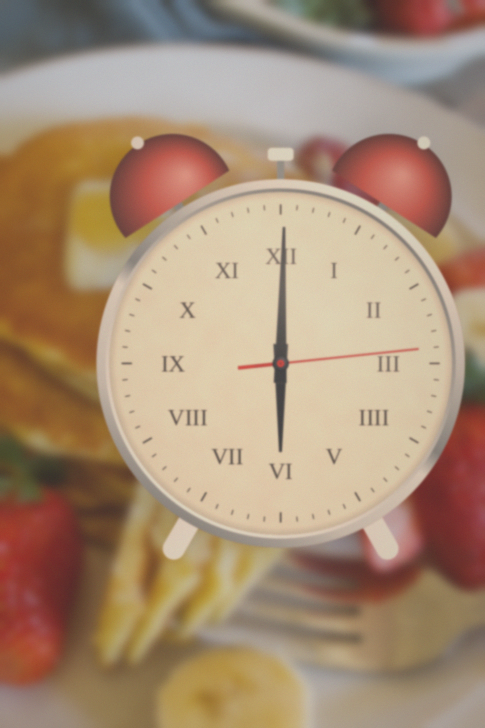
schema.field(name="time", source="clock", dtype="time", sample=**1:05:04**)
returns **6:00:14**
